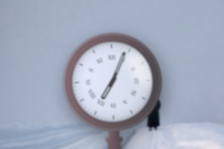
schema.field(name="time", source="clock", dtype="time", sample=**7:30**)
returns **7:04**
